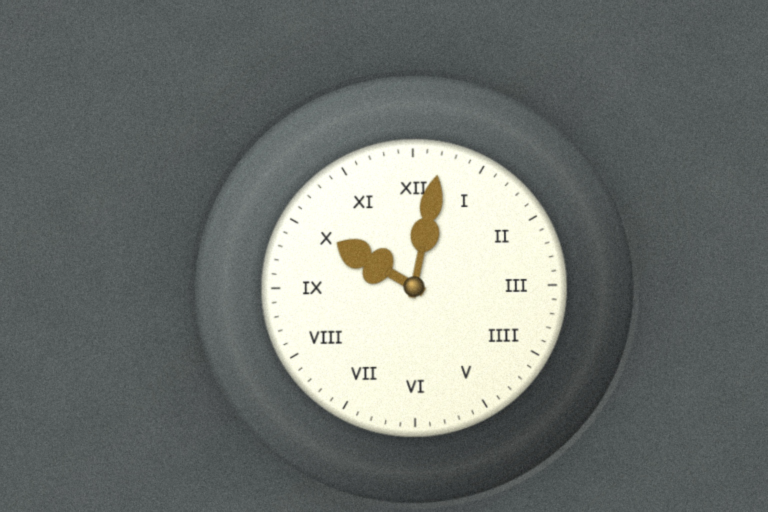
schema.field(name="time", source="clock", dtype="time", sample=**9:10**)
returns **10:02**
